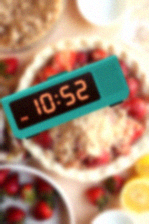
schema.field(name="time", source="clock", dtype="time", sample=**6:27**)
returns **10:52**
